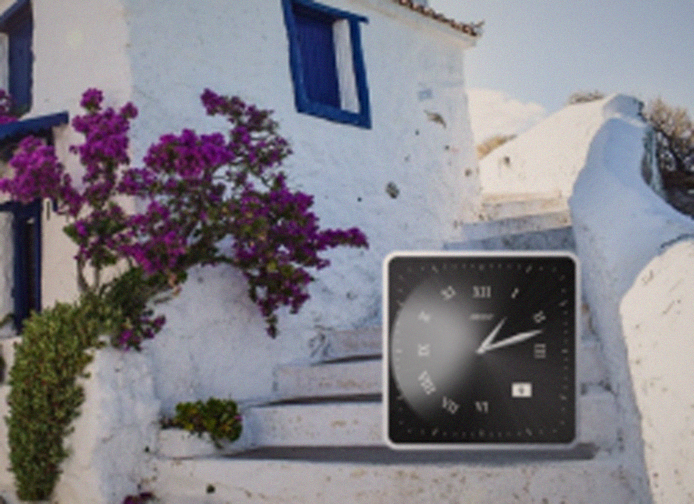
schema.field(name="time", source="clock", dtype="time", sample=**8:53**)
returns **1:12**
